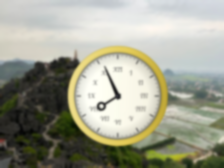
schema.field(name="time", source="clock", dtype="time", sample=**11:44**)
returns **7:56**
